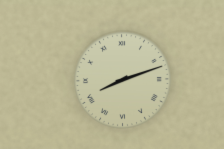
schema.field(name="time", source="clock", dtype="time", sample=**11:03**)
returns **8:12**
